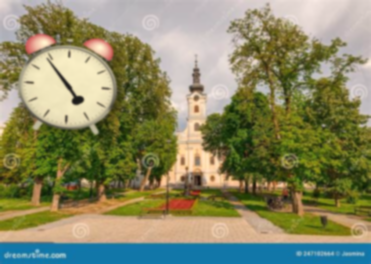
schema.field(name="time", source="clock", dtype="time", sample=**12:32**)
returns **4:54**
